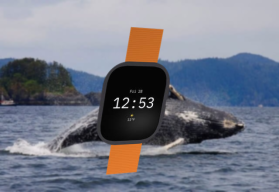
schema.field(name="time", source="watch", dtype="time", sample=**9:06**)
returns **12:53**
